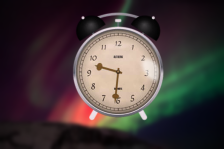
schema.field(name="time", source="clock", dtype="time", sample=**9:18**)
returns **9:31**
